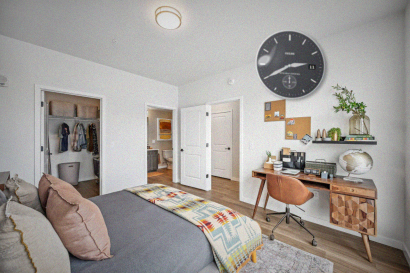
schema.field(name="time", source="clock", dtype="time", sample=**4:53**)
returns **2:40**
